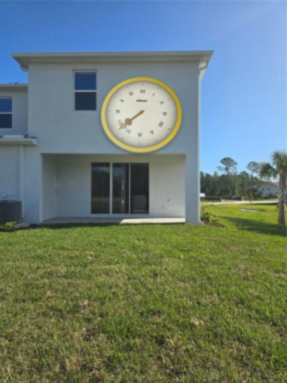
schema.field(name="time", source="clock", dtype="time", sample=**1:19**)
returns **7:38**
